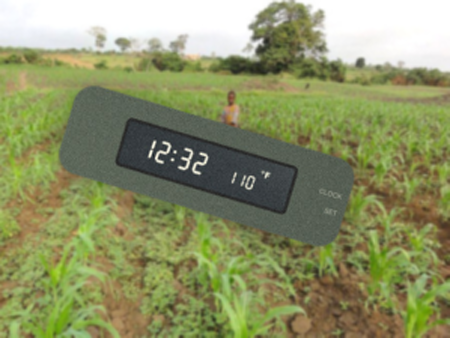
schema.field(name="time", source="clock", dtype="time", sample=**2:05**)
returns **12:32**
